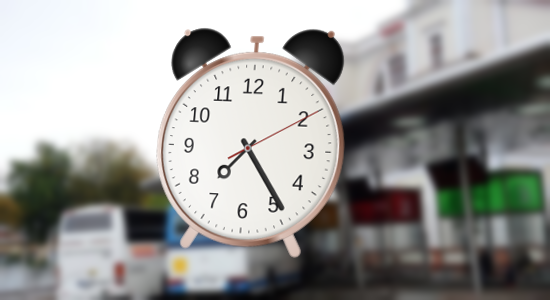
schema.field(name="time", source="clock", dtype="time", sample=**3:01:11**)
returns **7:24:10**
